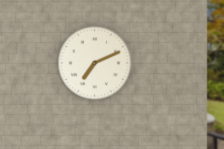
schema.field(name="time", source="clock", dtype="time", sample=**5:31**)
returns **7:11**
